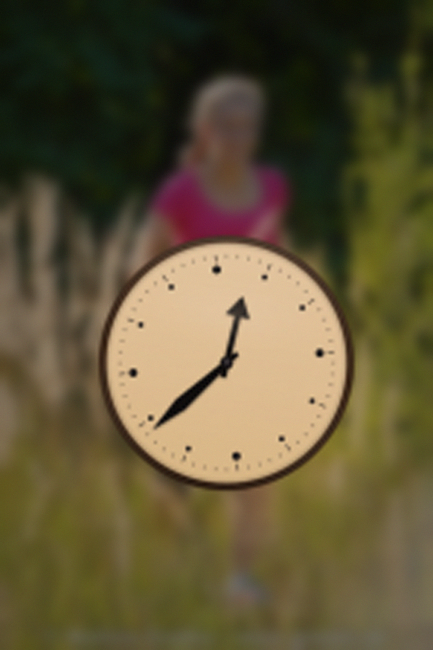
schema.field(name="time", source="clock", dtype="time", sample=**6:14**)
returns **12:39**
